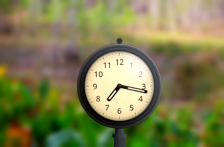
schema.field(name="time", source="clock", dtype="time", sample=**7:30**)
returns **7:17**
